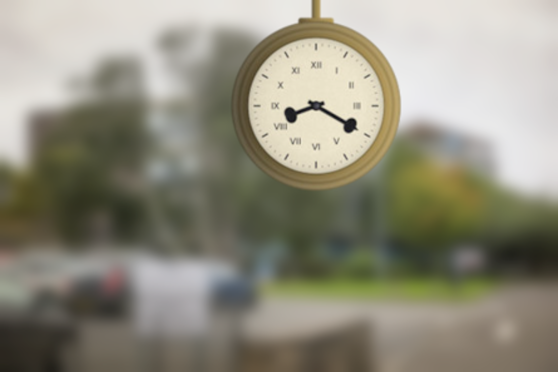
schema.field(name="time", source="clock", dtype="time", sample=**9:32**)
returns **8:20**
